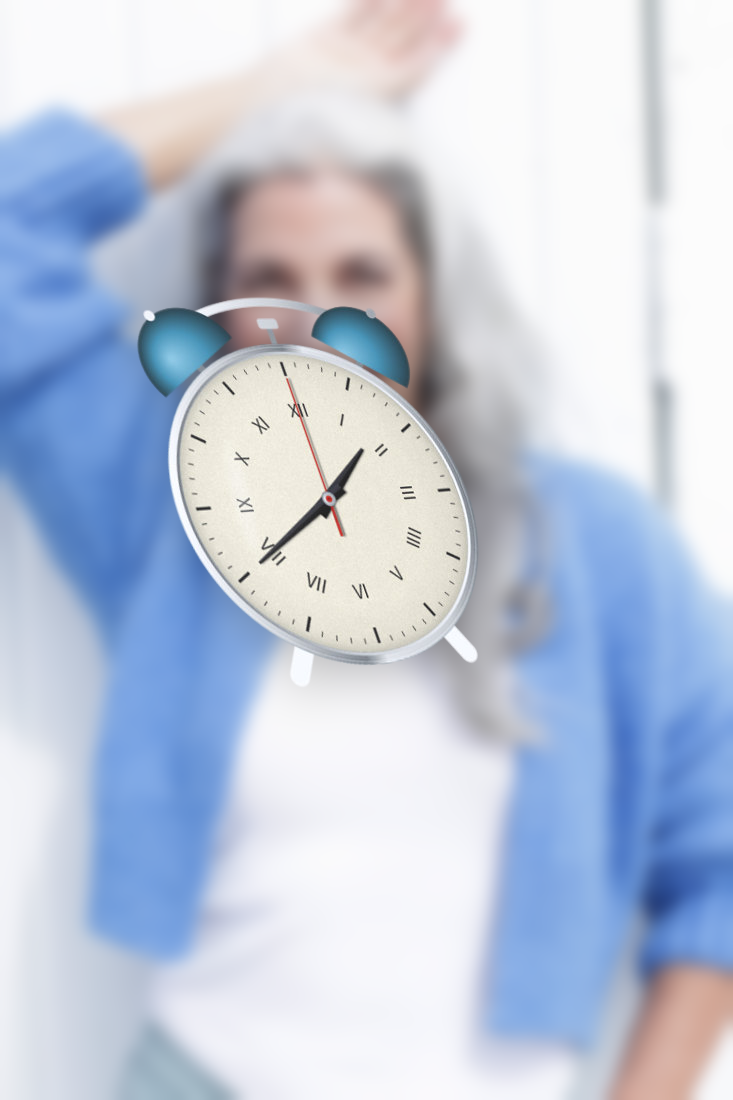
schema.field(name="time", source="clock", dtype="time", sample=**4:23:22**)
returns **1:40:00**
